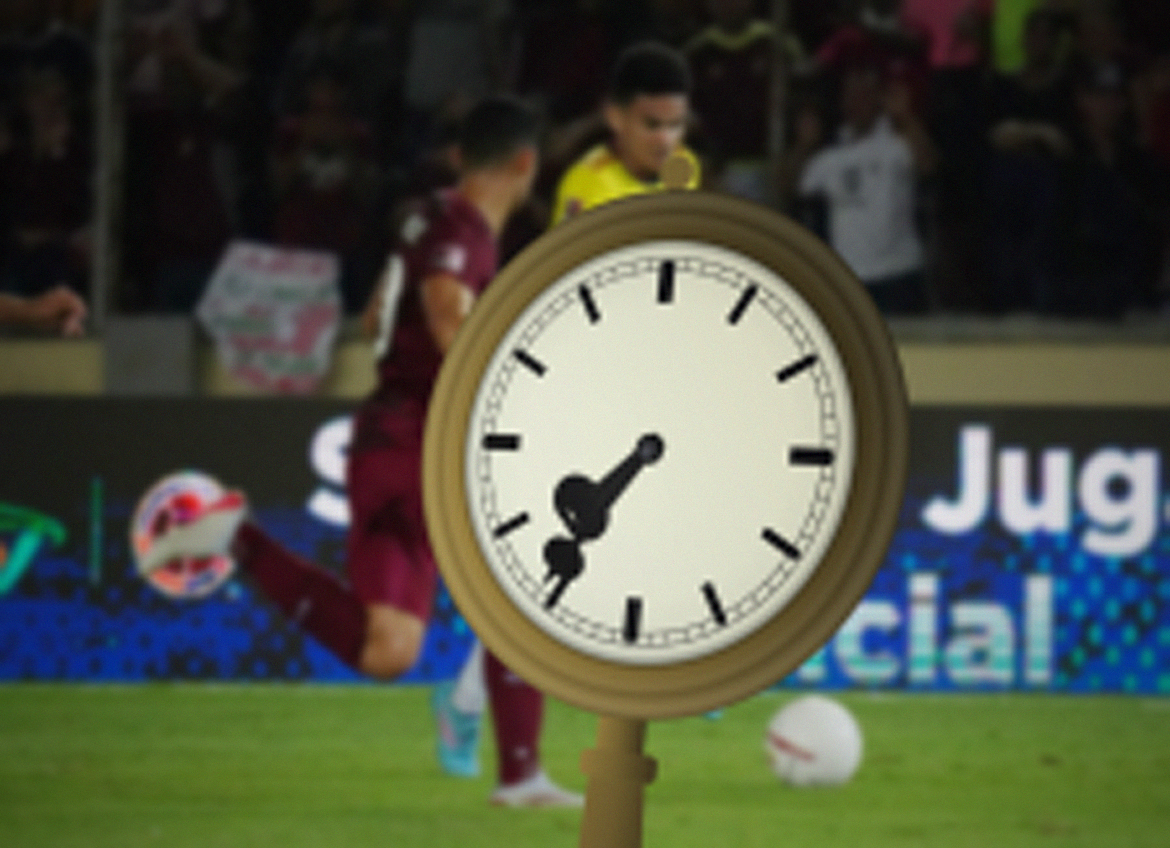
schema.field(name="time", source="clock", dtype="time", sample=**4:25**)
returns **7:36**
